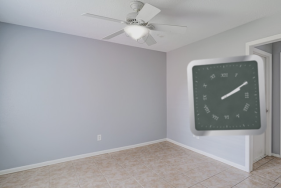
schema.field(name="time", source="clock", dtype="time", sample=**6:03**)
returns **2:10**
